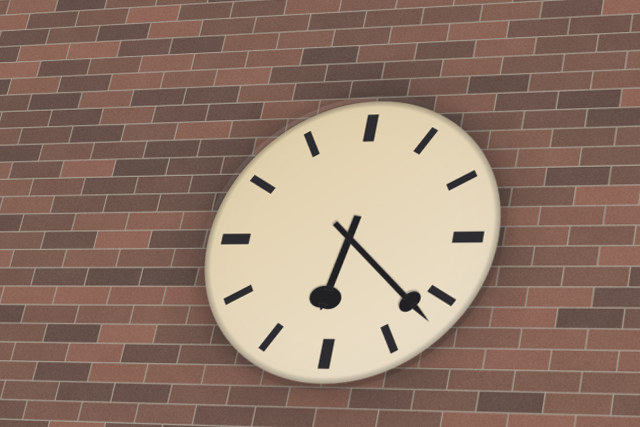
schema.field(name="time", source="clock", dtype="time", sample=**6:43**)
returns **6:22**
